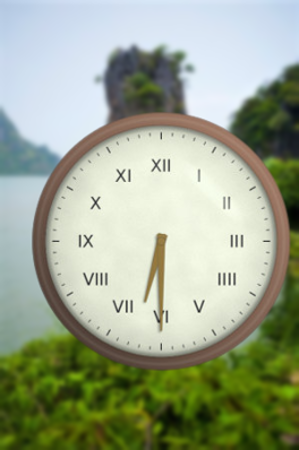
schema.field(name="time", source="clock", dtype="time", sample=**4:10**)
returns **6:30**
